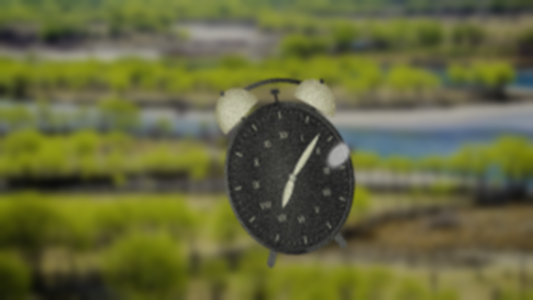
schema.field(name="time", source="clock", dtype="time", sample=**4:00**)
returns **7:08**
